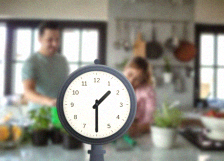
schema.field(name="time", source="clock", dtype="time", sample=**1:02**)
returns **1:30**
